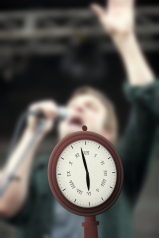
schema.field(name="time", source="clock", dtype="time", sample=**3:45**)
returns **5:58**
